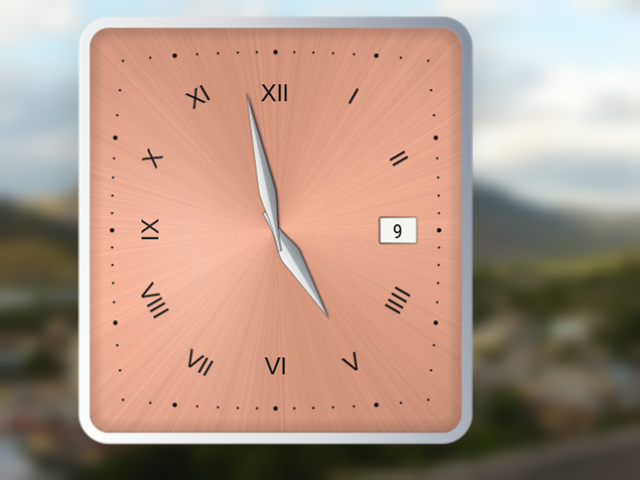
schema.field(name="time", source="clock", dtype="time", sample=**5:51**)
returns **4:58**
